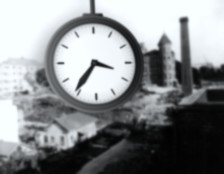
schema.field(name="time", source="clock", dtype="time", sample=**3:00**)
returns **3:36**
